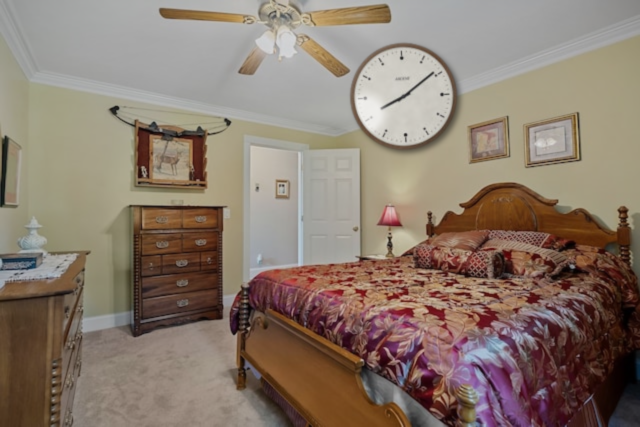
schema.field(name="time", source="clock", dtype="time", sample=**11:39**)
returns **8:09**
